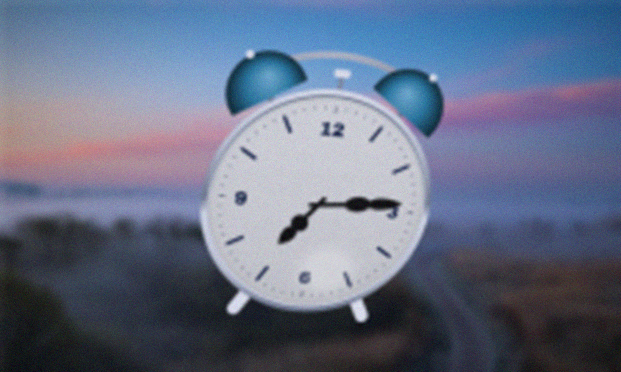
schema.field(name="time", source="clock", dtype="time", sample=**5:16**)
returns **7:14**
